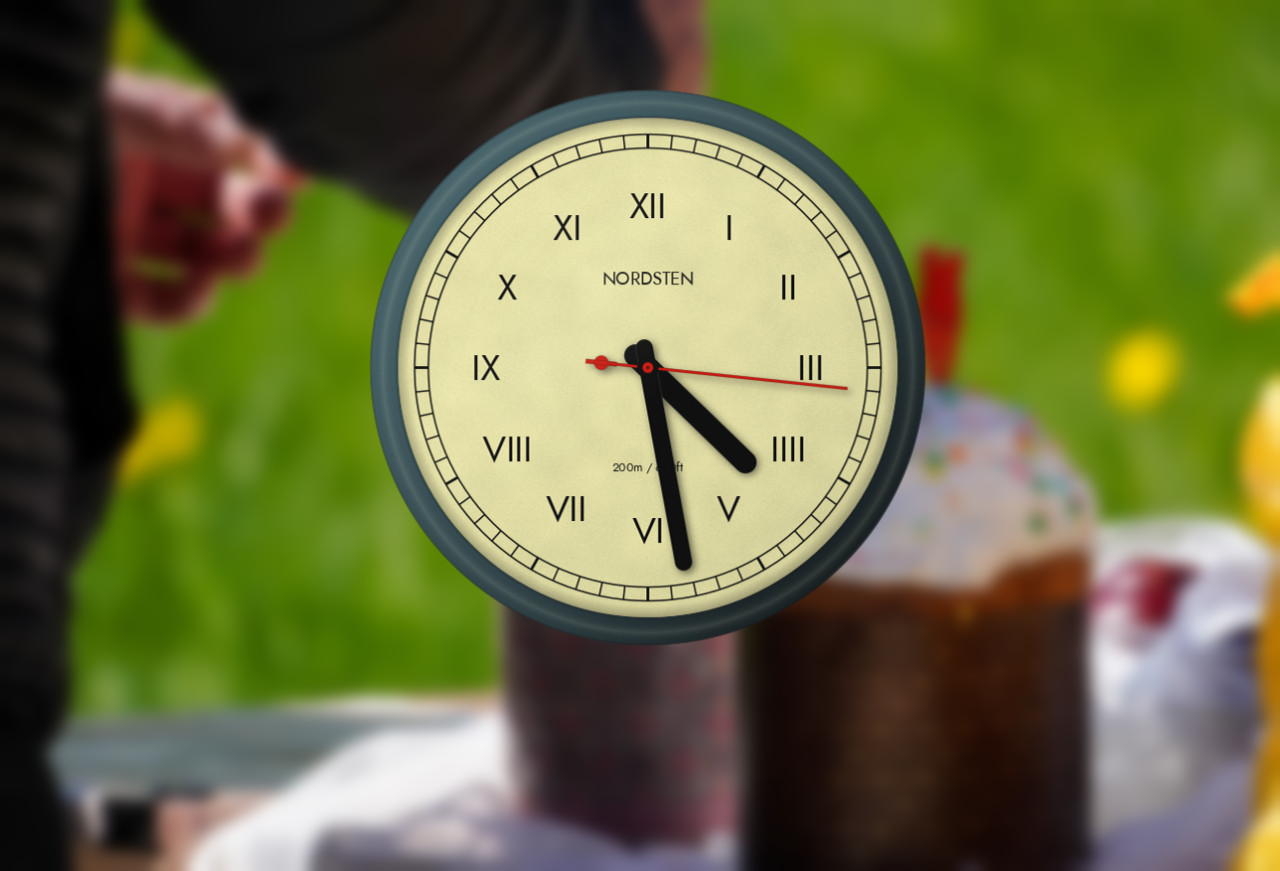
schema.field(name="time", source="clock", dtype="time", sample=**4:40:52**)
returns **4:28:16**
